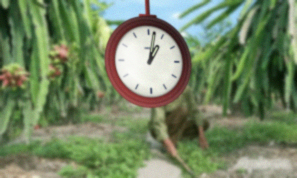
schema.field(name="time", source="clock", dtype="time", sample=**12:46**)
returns **1:02**
